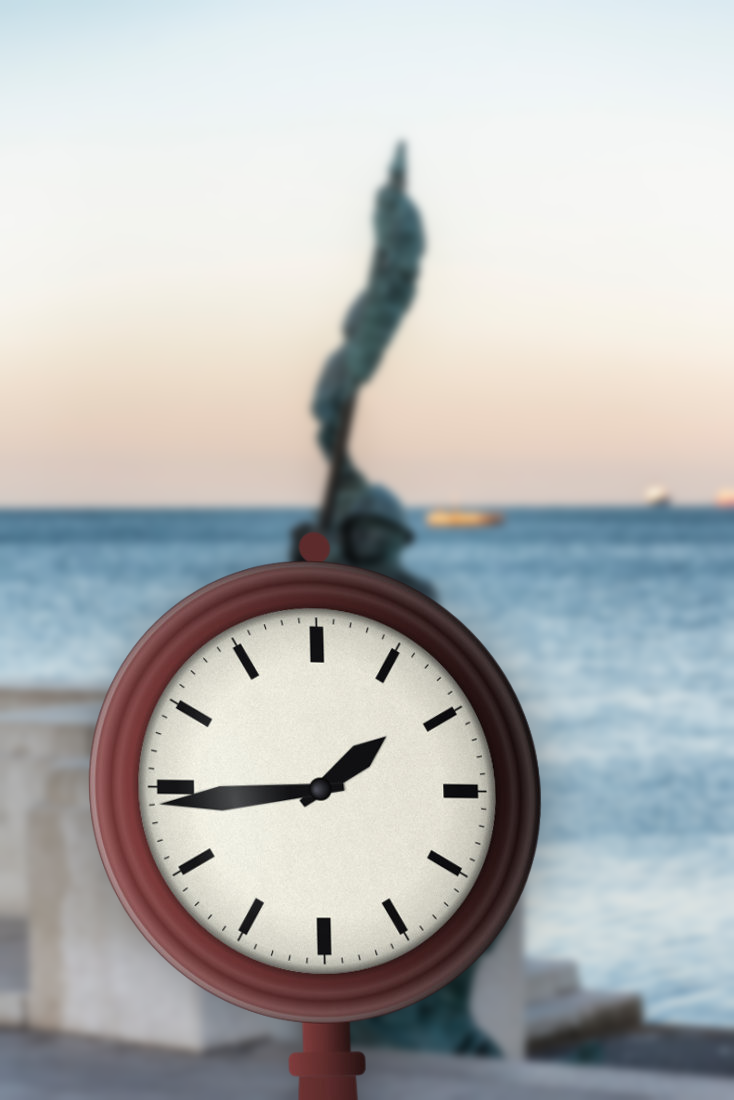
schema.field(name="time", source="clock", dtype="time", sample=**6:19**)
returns **1:44**
